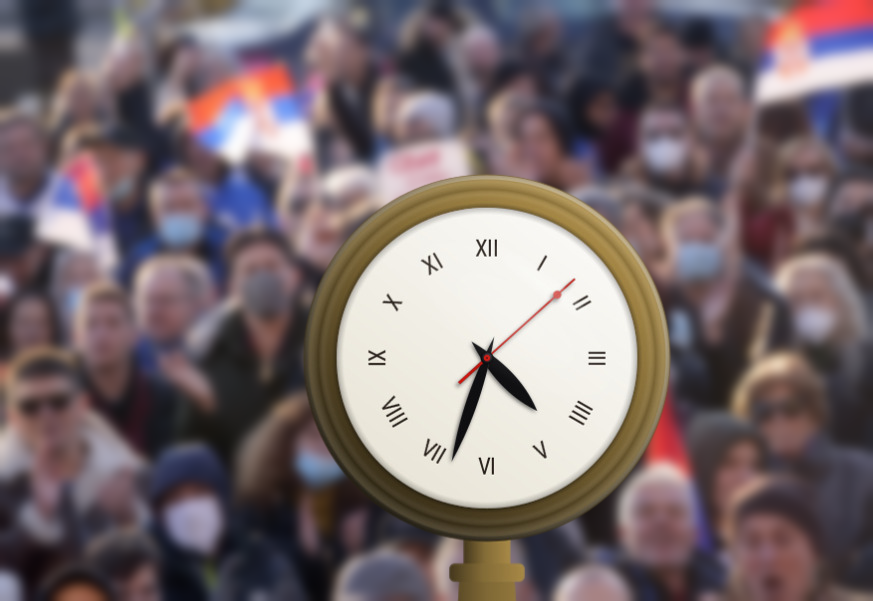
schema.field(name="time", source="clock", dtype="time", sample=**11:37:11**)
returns **4:33:08**
